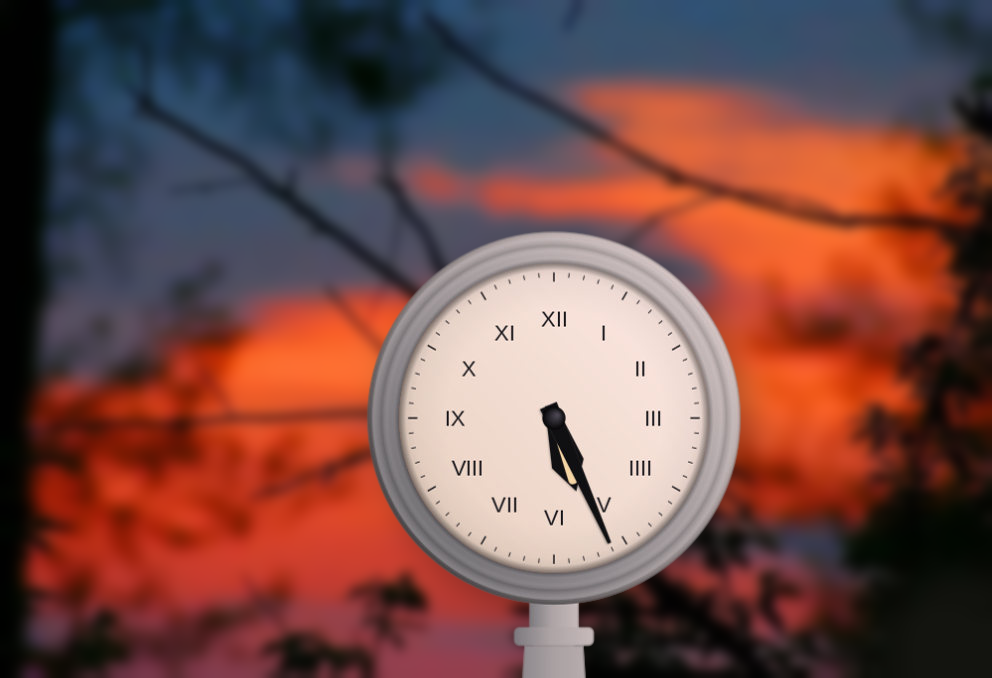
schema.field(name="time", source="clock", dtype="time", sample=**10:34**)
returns **5:26**
